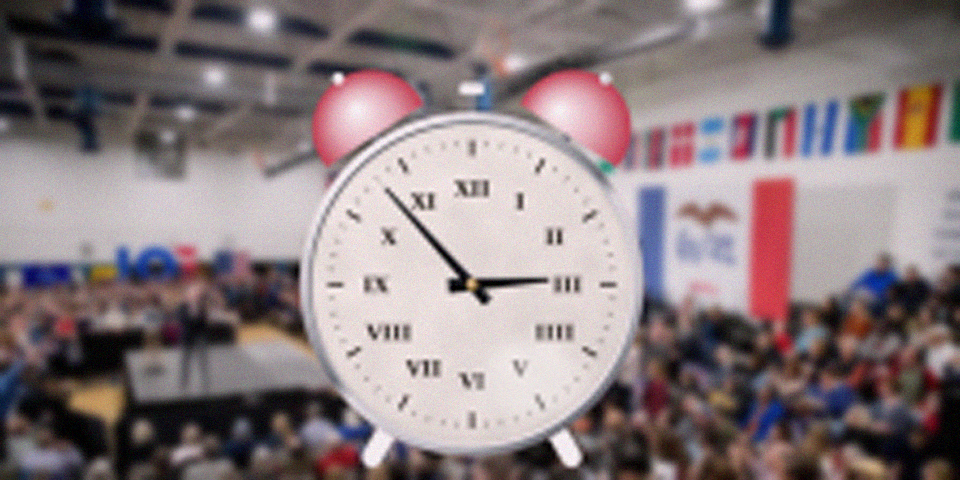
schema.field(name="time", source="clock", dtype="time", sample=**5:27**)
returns **2:53**
